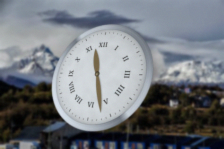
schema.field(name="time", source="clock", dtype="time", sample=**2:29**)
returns **11:27**
